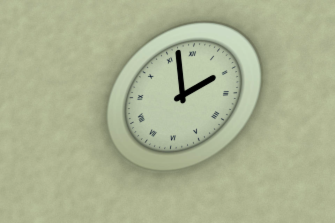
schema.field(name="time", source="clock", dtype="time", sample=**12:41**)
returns **1:57**
